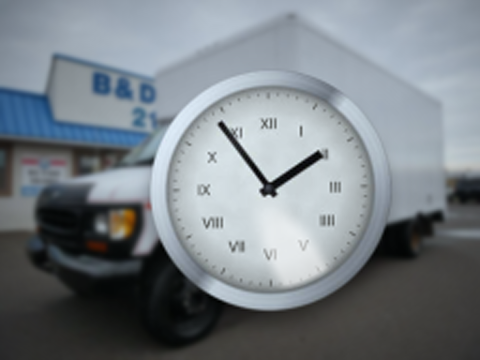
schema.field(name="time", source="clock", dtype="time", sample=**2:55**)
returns **1:54**
